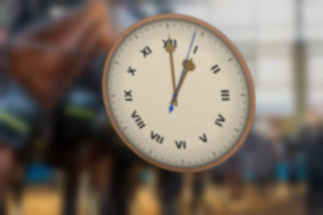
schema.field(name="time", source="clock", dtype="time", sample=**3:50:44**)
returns **1:00:04**
